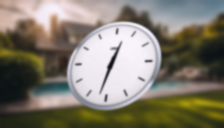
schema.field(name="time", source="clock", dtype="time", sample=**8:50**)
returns **12:32**
